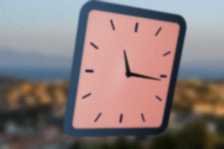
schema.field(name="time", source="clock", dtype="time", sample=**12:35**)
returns **11:16**
